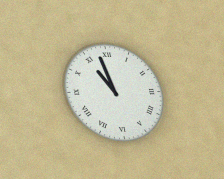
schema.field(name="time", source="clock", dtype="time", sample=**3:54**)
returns **10:58**
